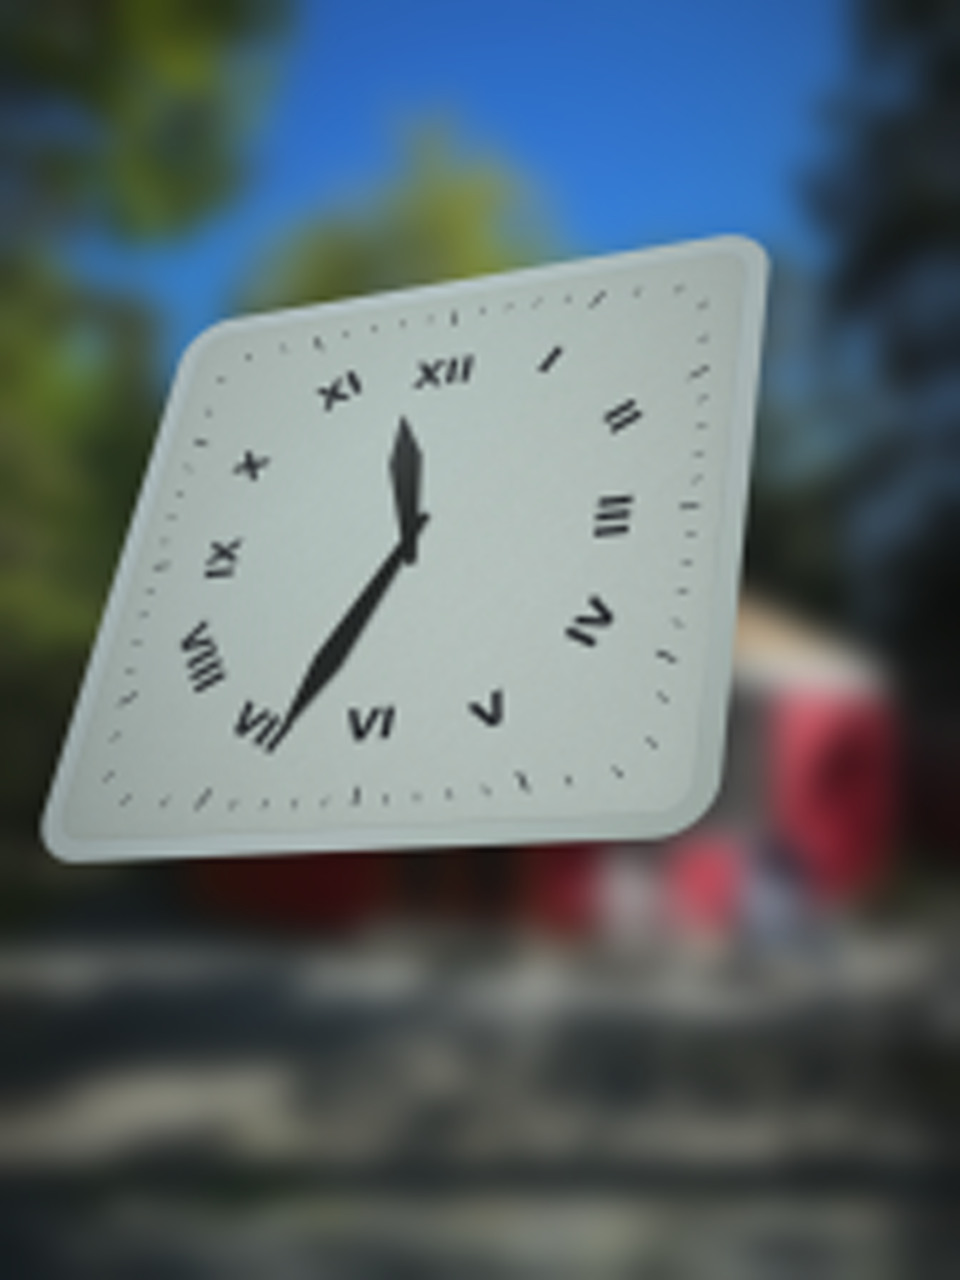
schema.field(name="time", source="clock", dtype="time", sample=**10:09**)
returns **11:34**
